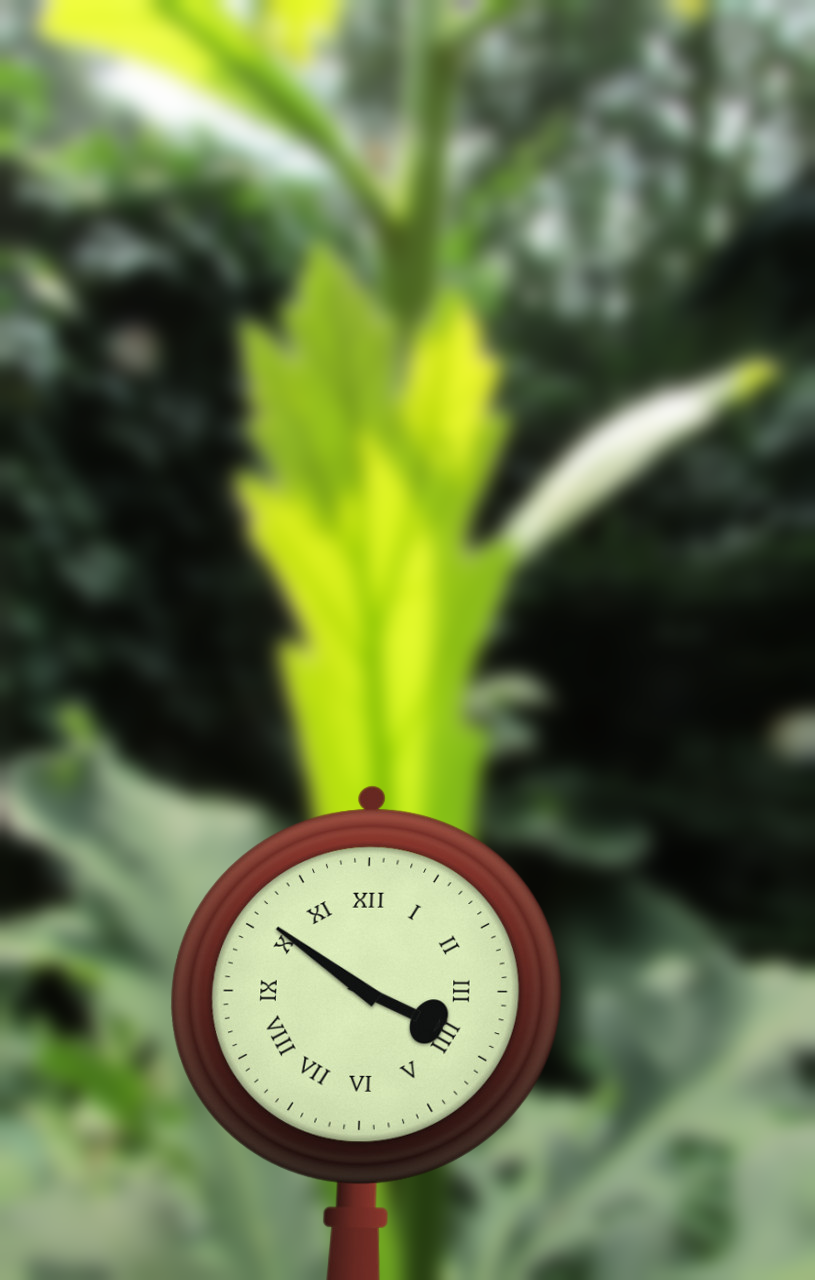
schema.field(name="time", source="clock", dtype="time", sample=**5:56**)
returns **3:51**
